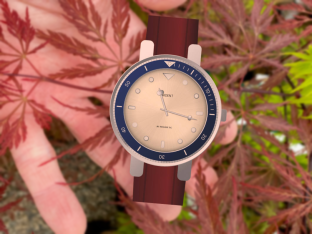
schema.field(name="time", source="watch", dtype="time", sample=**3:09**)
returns **11:17**
